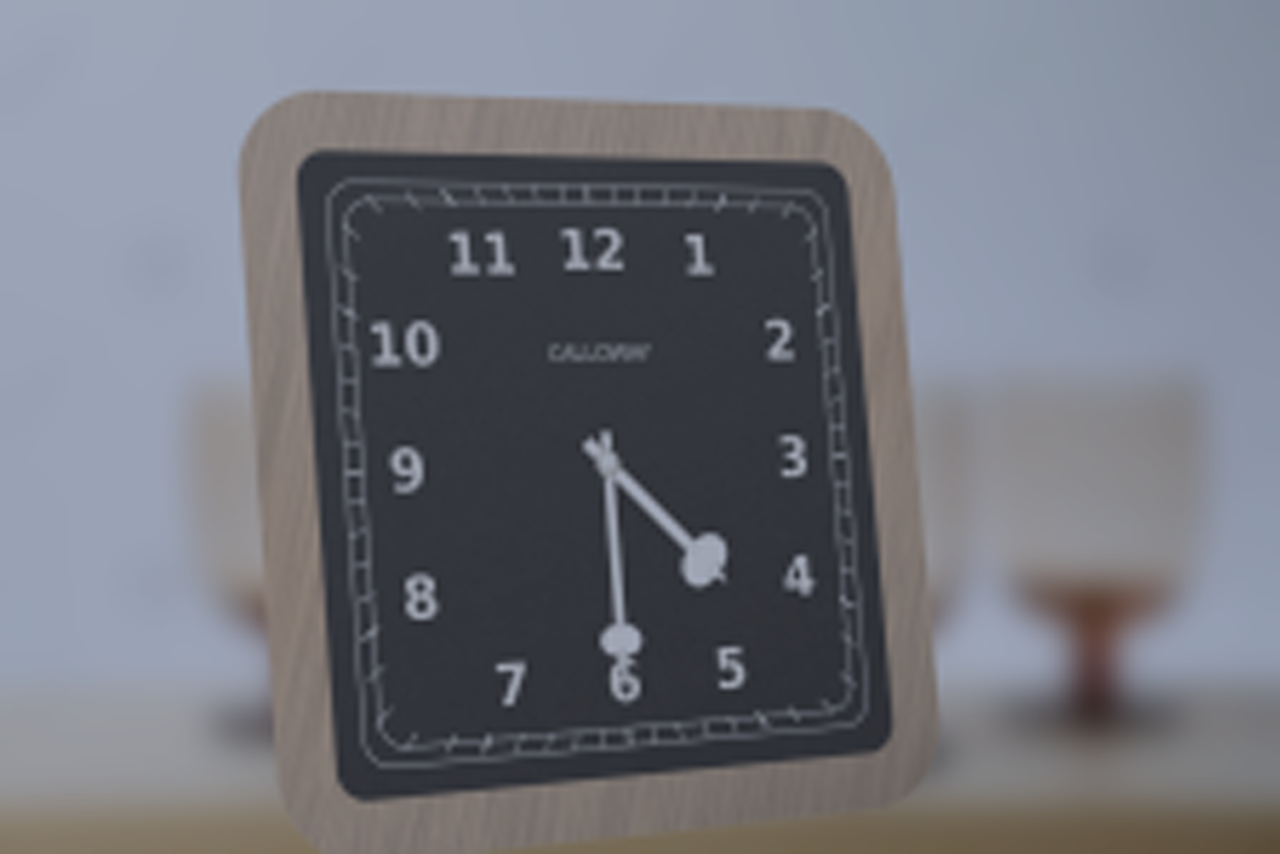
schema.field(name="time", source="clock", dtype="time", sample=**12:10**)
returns **4:30**
